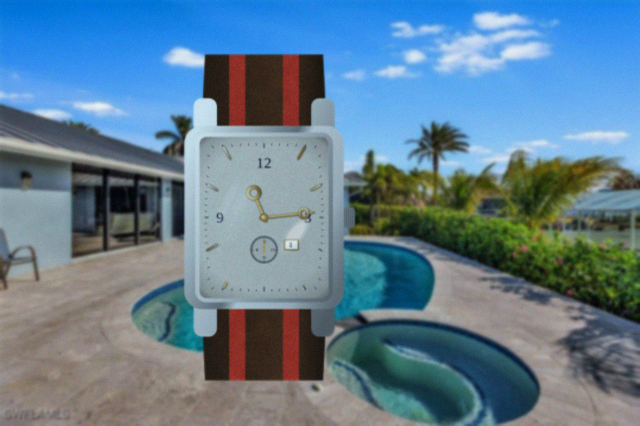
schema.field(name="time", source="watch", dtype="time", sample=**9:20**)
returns **11:14**
